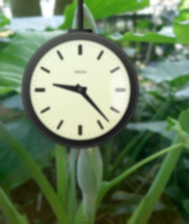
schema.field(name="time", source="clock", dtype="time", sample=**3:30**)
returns **9:23**
